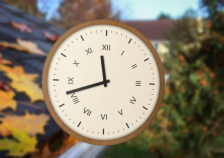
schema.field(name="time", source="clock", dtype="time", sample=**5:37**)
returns **11:42**
